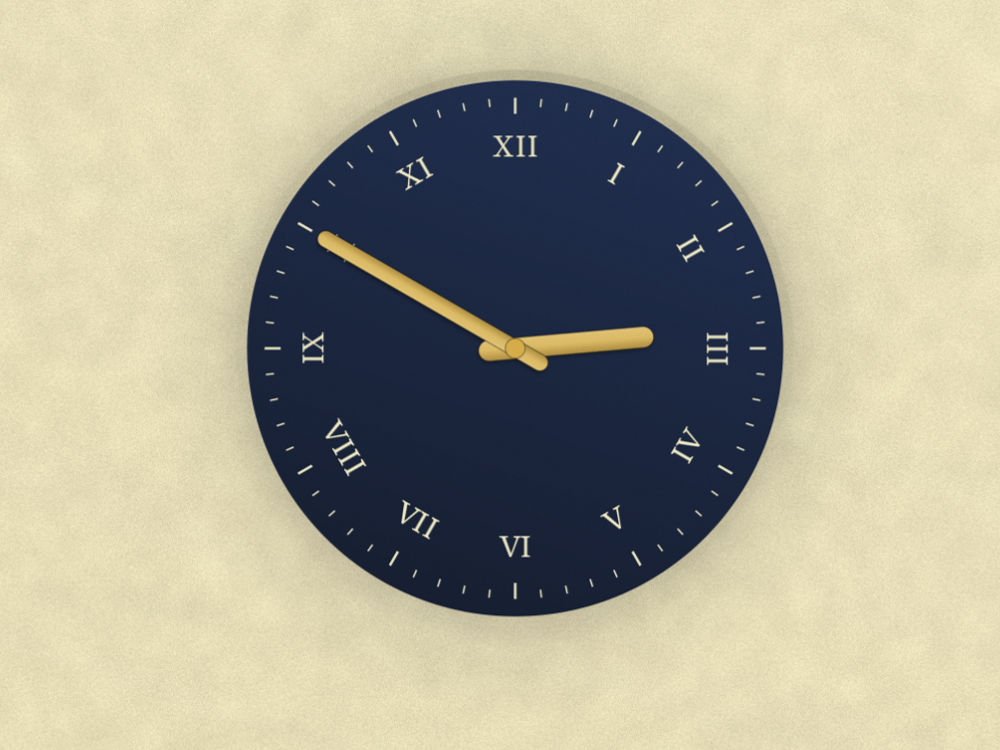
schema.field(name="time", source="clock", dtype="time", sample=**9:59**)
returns **2:50**
